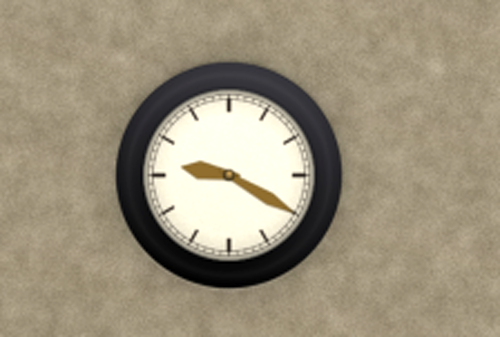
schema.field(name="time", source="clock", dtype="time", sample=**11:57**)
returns **9:20**
